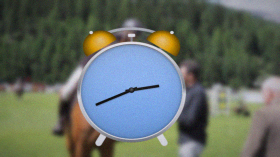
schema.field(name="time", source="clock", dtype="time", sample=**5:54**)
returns **2:41**
